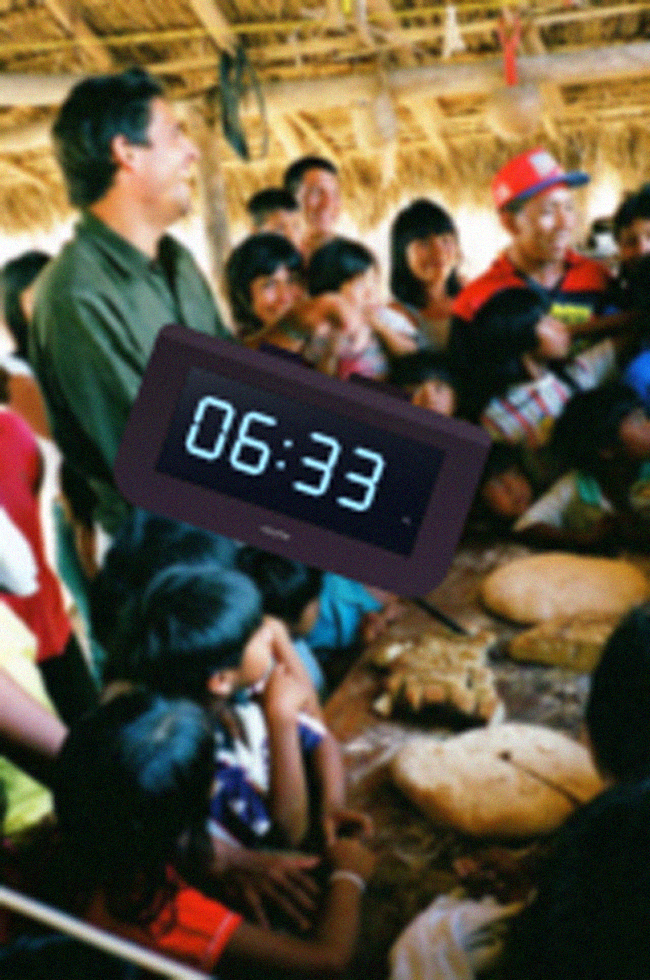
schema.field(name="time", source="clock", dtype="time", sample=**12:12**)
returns **6:33**
